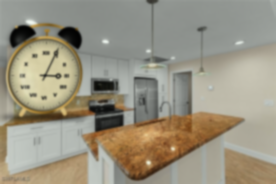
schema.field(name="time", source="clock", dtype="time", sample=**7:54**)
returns **3:04**
